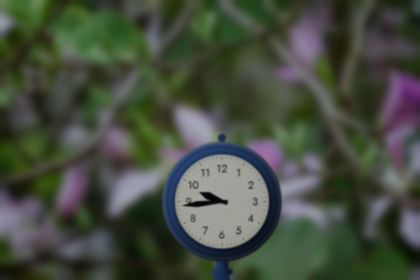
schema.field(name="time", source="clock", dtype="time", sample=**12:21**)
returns **9:44**
